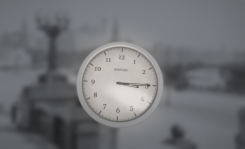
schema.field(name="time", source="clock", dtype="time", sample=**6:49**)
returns **3:15**
